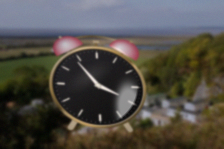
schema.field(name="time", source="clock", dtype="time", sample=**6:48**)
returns **3:54**
